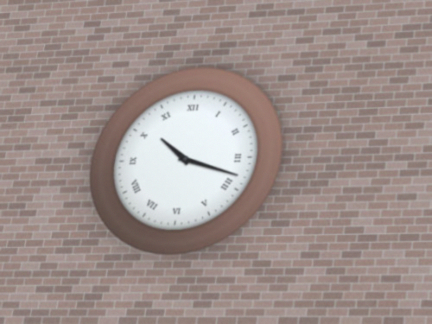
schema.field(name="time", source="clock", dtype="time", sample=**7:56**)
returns **10:18**
